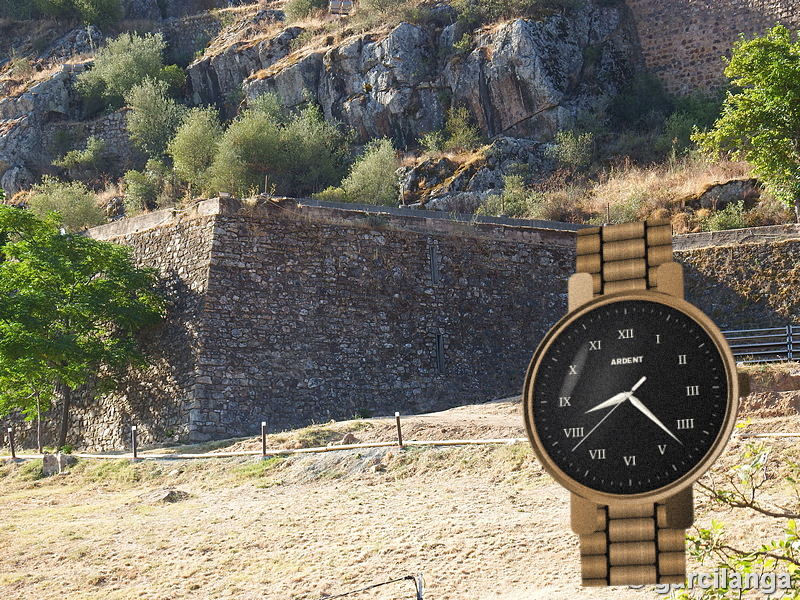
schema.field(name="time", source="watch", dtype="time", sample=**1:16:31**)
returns **8:22:38**
